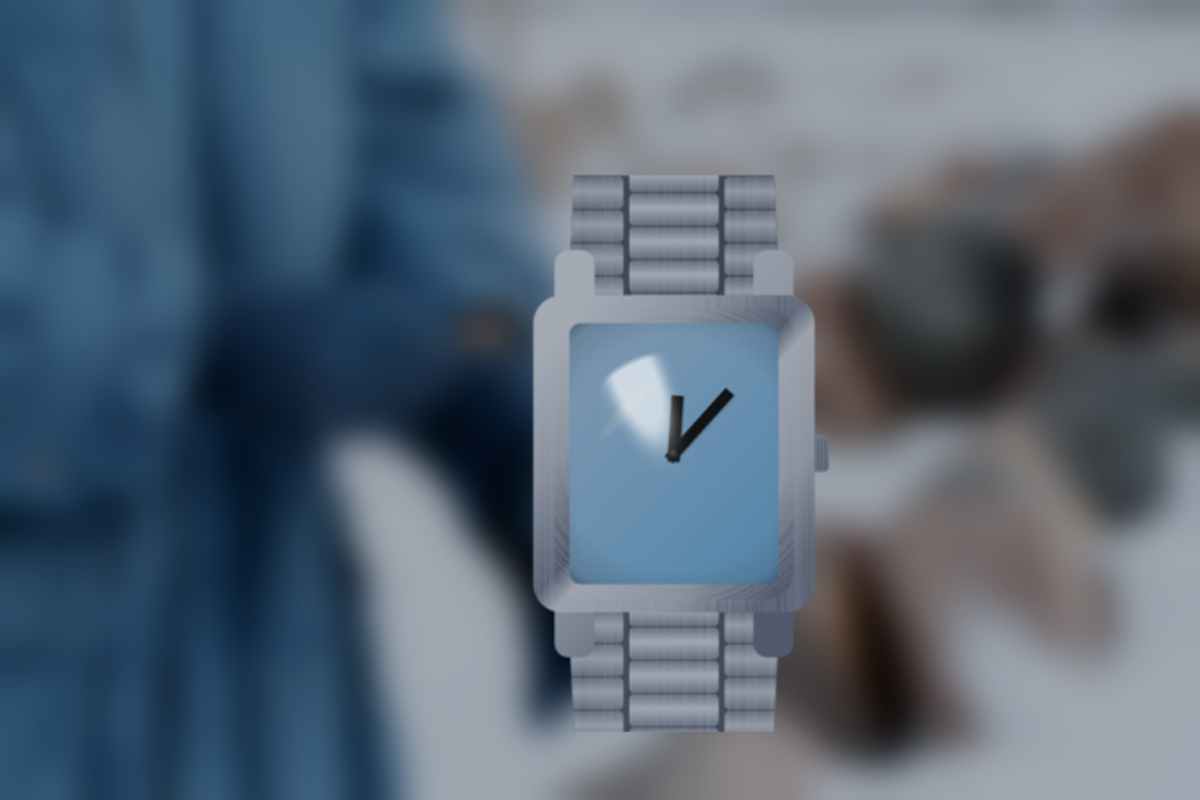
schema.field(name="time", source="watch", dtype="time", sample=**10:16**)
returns **12:07**
